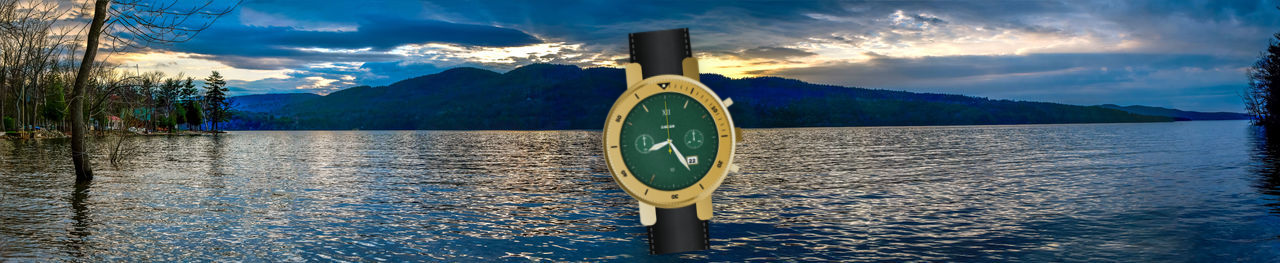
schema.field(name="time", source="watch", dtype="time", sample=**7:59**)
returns **8:25**
